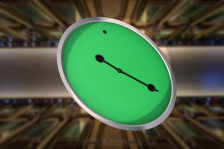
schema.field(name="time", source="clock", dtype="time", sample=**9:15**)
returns **10:21**
